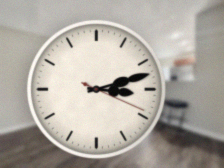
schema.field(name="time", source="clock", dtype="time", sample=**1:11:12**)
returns **3:12:19**
